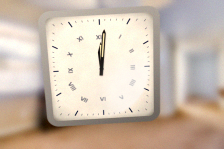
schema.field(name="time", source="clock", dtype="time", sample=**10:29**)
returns **12:01**
